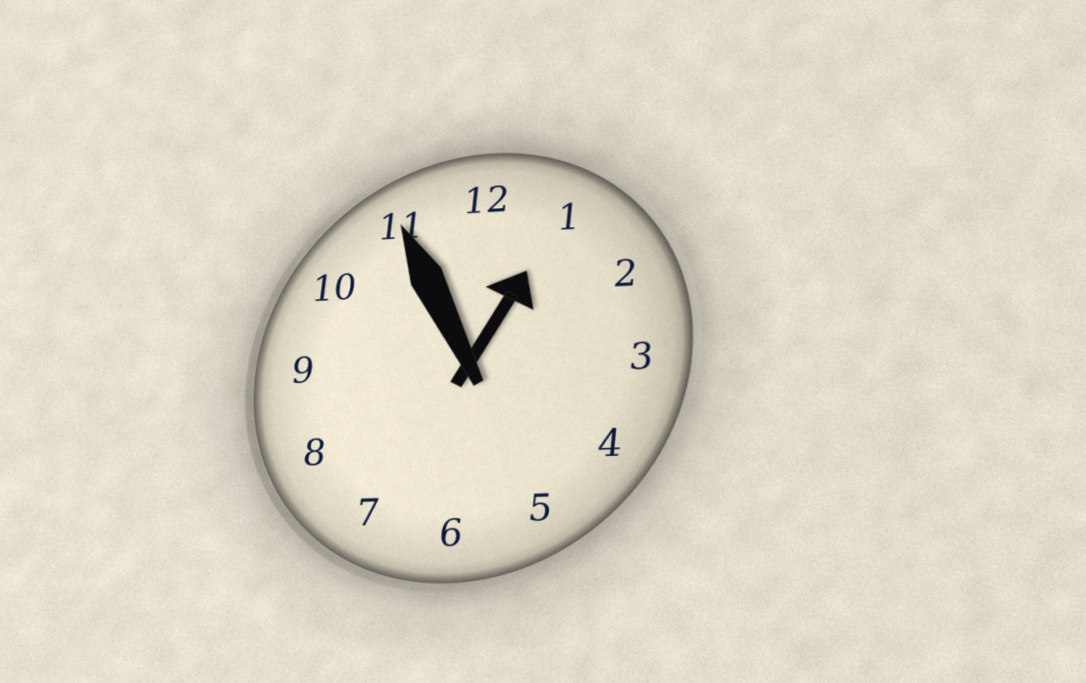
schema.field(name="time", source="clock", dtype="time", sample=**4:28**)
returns **12:55**
